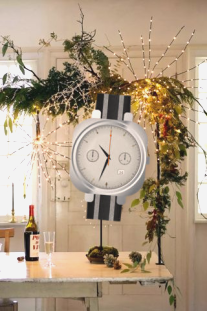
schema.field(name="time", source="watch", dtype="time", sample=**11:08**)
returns **10:33**
